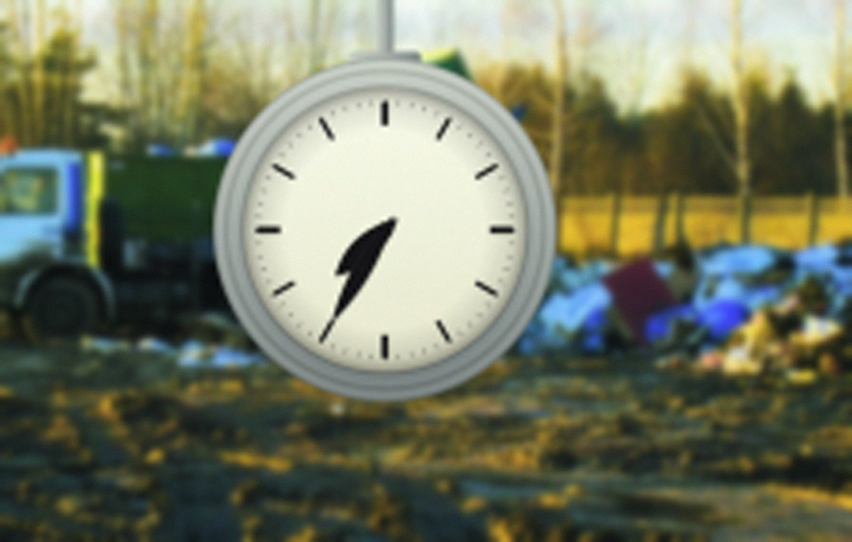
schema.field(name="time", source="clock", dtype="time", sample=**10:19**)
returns **7:35**
